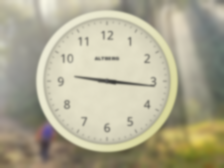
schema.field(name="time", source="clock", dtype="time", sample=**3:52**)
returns **9:16**
